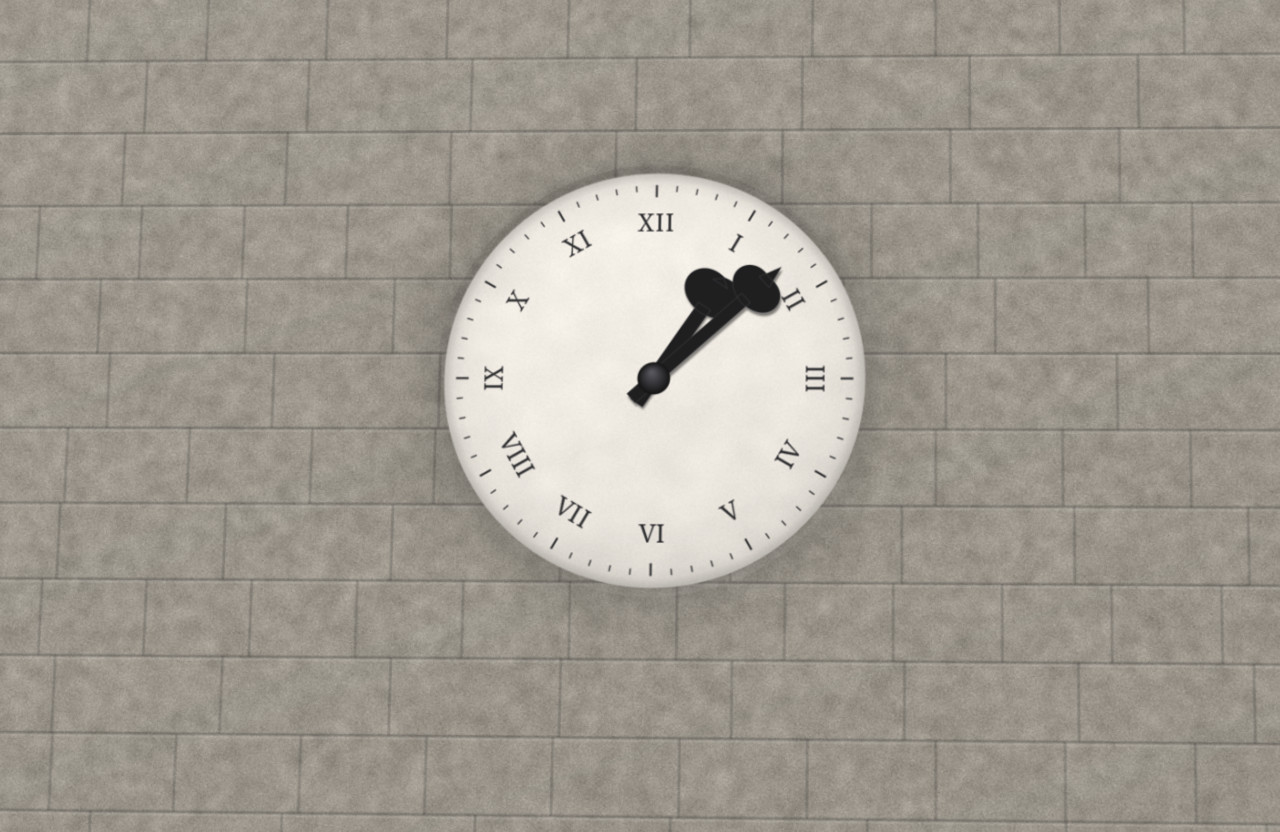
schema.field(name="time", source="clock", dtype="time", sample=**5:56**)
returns **1:08**
